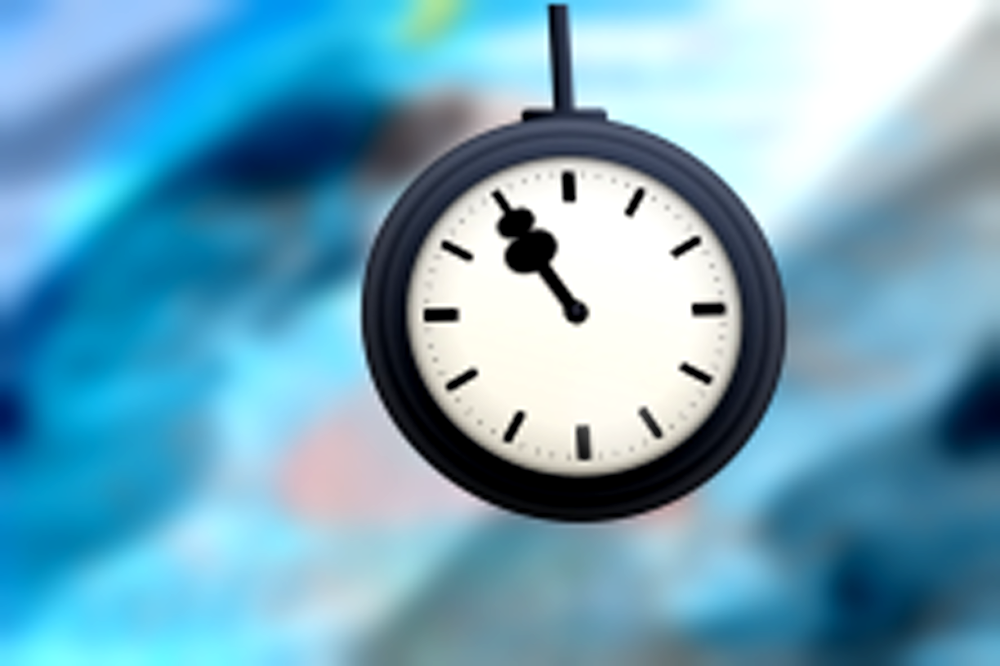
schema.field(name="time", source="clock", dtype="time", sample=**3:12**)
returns **10:55**
